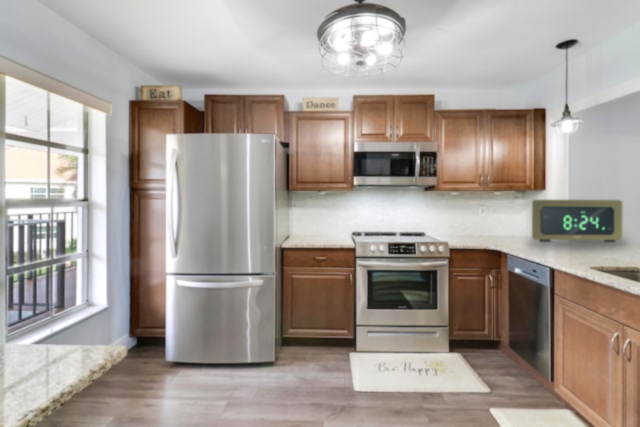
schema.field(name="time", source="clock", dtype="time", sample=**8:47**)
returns **8:24**
